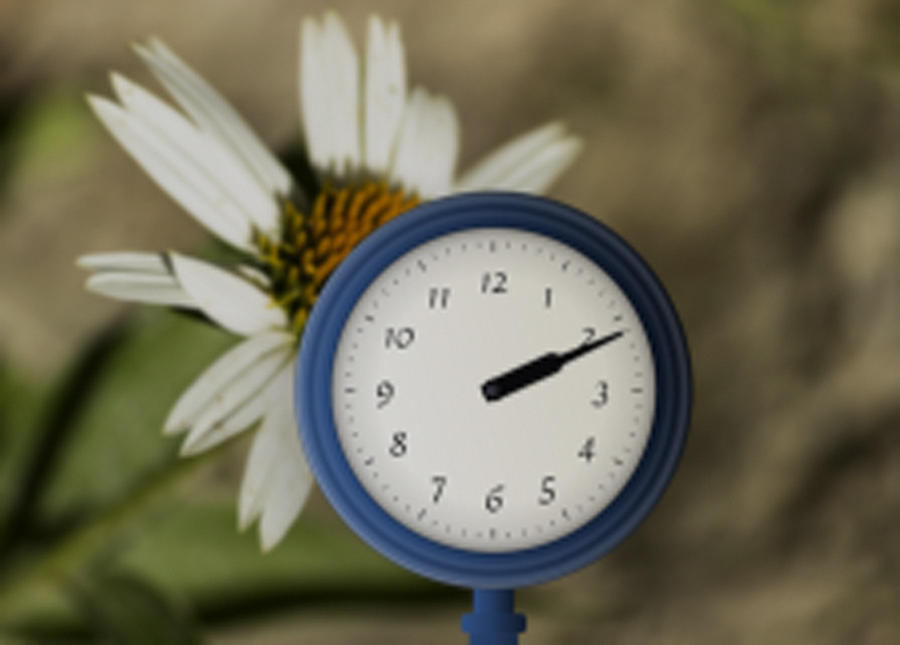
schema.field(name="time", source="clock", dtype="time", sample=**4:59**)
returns **2:11**
